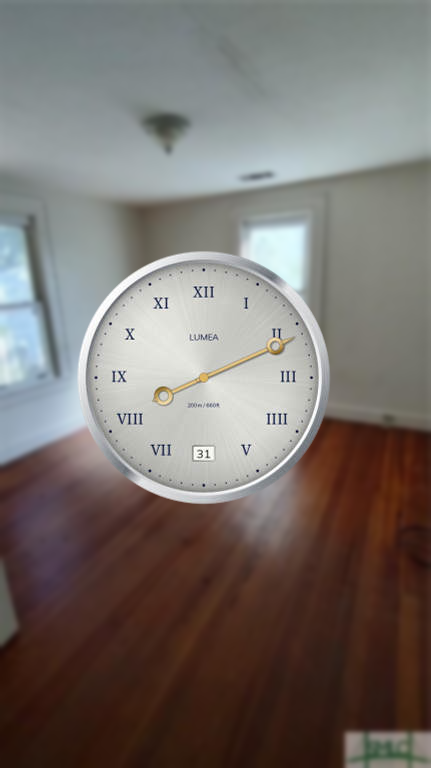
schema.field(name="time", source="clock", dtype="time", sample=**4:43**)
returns **8:11**
